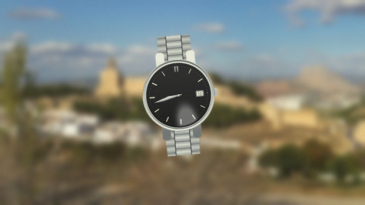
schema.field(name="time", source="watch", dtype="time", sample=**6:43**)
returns **8:43**
